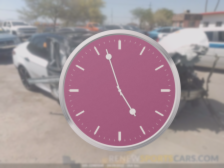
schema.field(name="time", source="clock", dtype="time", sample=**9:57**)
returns **4:57**
